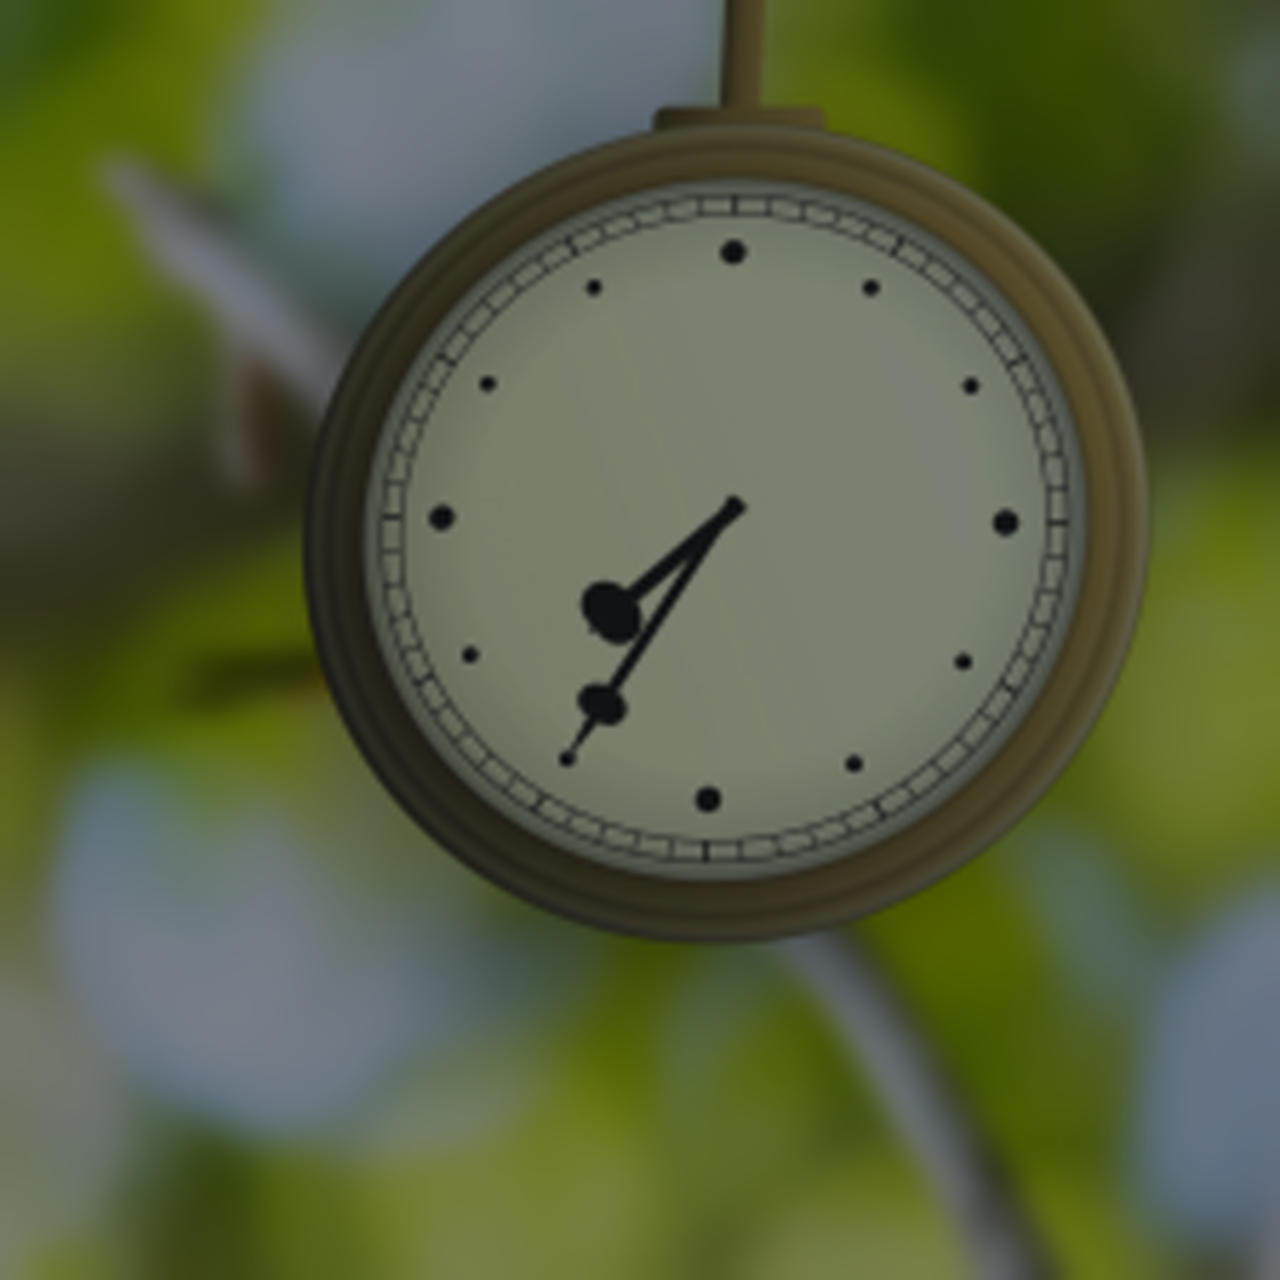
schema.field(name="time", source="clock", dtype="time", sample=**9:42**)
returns **7:35**
